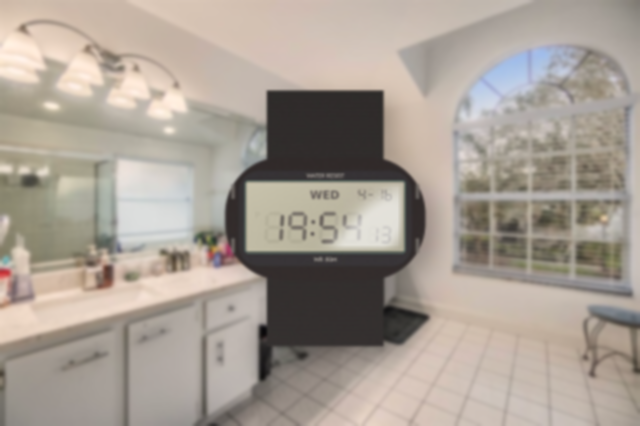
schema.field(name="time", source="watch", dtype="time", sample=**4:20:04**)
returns **19:54:13**
